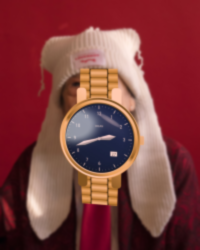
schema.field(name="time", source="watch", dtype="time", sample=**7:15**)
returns **2:42**
